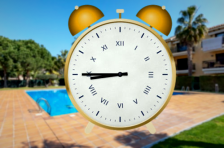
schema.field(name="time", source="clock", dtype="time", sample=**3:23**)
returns **8:45**
